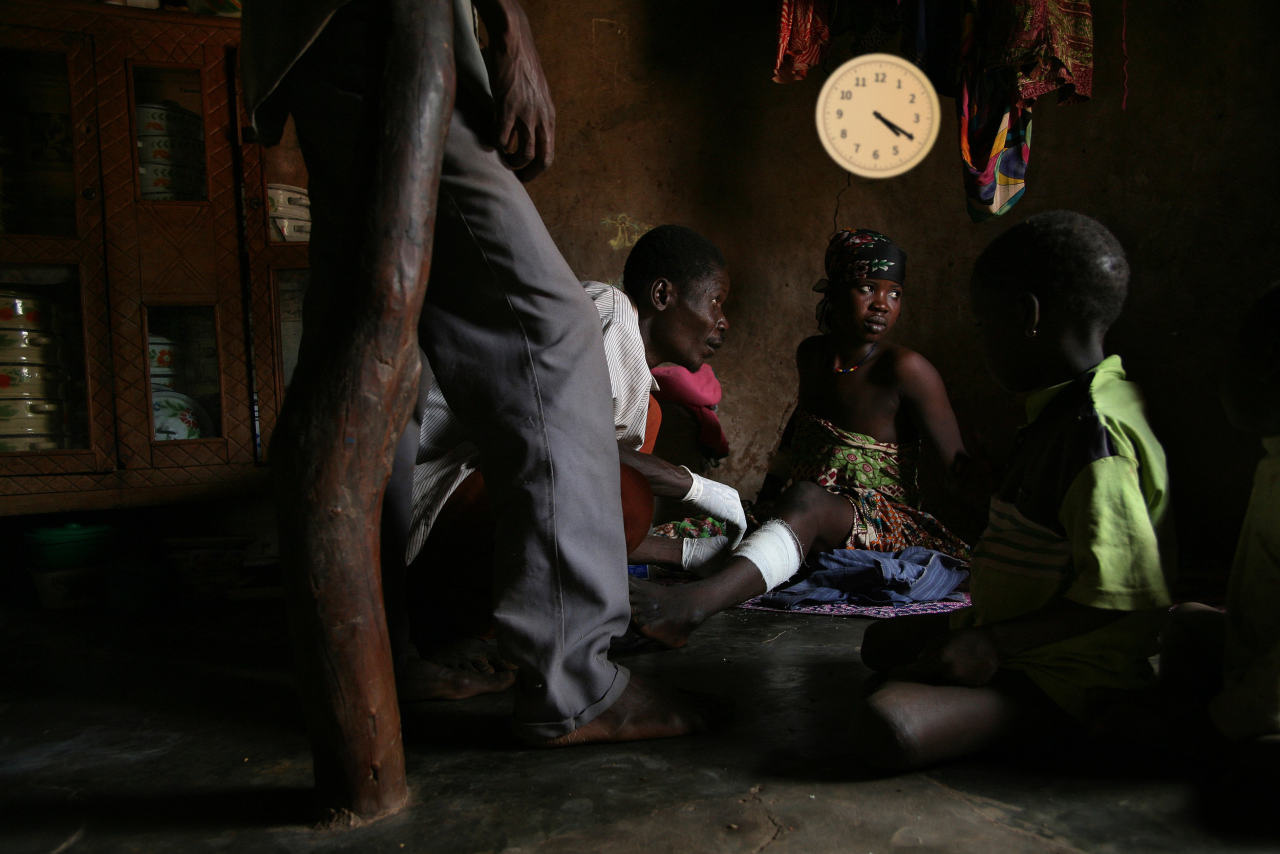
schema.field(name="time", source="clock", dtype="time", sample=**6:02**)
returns **4:20**
